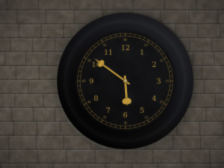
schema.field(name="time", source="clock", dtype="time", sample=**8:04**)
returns **5:51**
